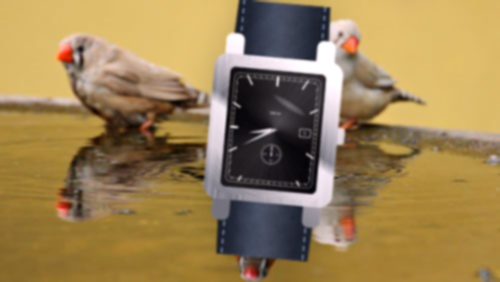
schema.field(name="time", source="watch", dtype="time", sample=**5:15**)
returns **8:40**
